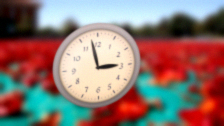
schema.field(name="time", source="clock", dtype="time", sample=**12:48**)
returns **2:58**
